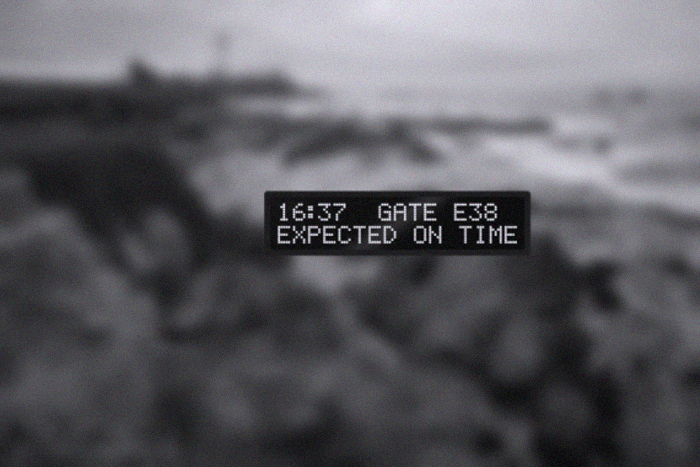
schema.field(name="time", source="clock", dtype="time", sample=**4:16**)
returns **16:37**
